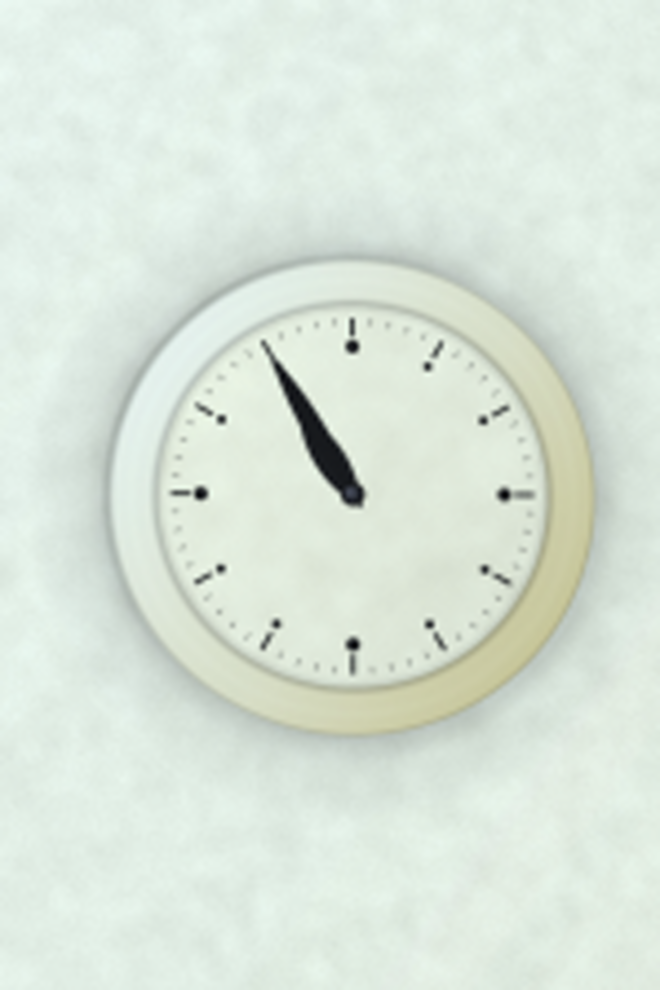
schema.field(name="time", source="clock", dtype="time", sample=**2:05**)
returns **10:55**
